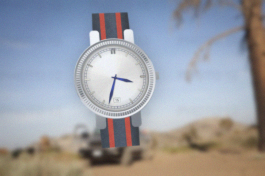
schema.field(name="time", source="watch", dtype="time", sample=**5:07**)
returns **3:33**
